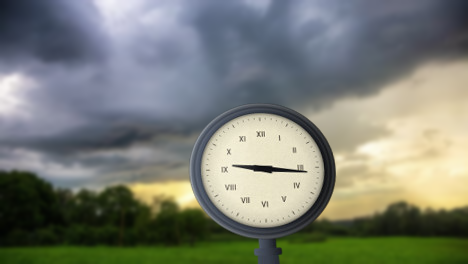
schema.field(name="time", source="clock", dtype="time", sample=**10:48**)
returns **9:16**
